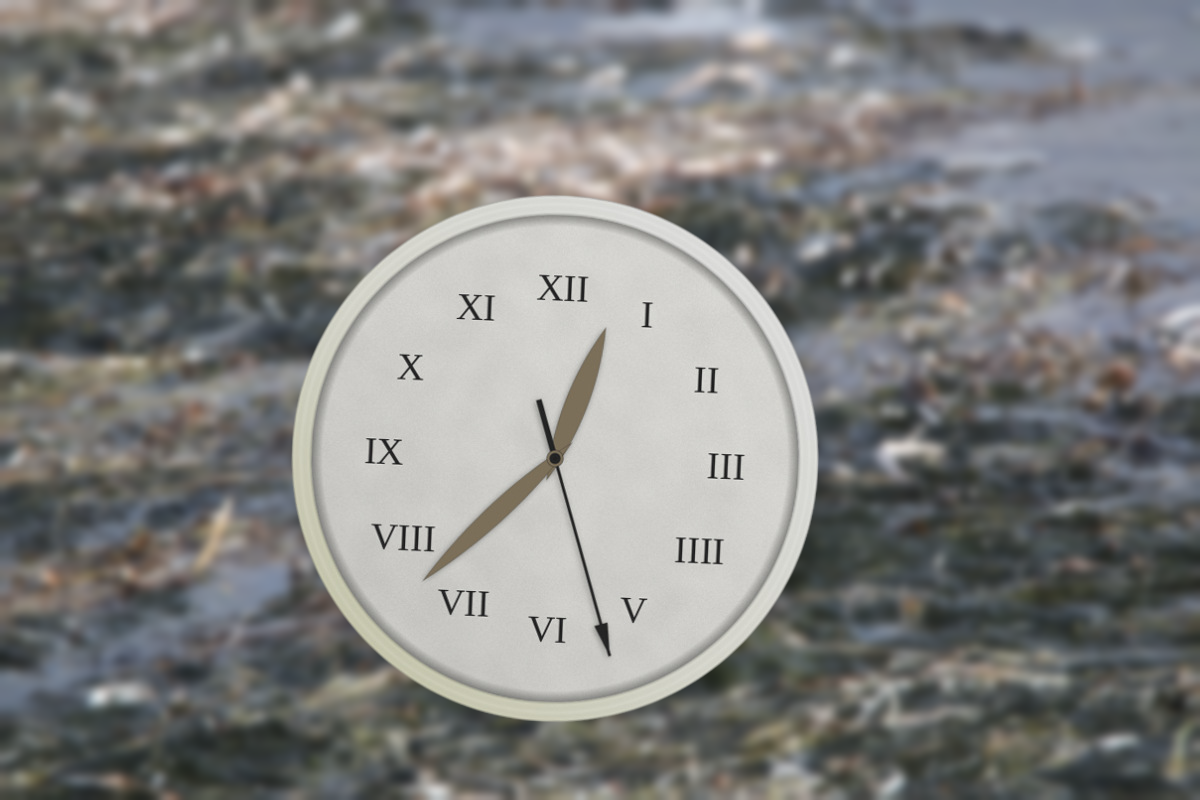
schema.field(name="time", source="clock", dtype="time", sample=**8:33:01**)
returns **12:37:27**
